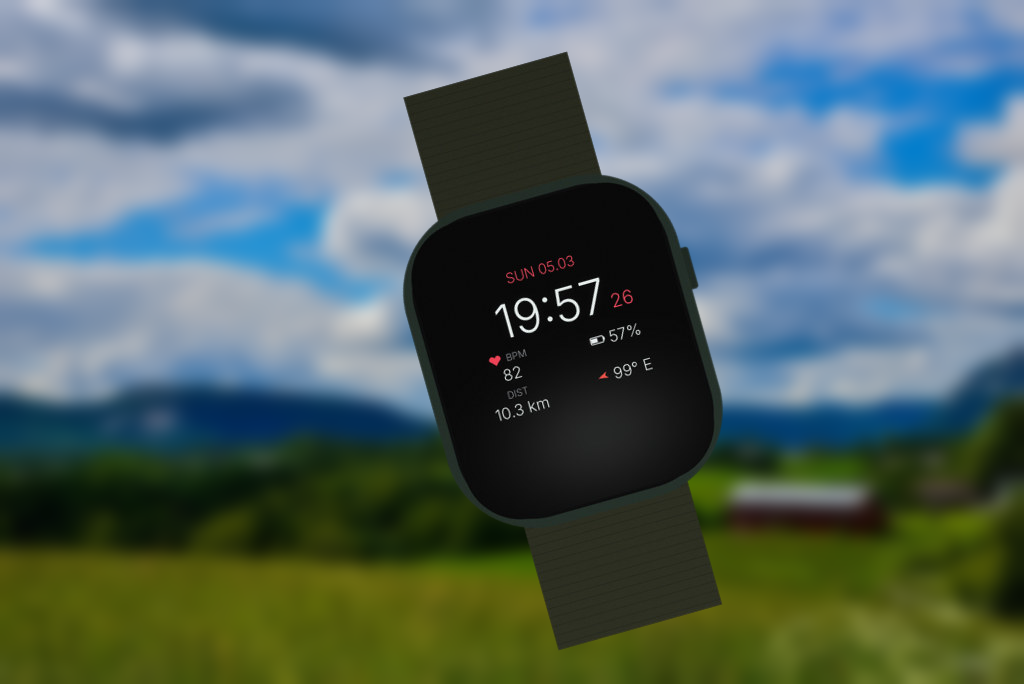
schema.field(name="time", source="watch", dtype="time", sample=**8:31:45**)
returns **19:57:26**
